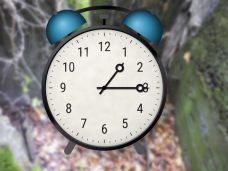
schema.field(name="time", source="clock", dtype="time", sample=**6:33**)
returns **1:15**
